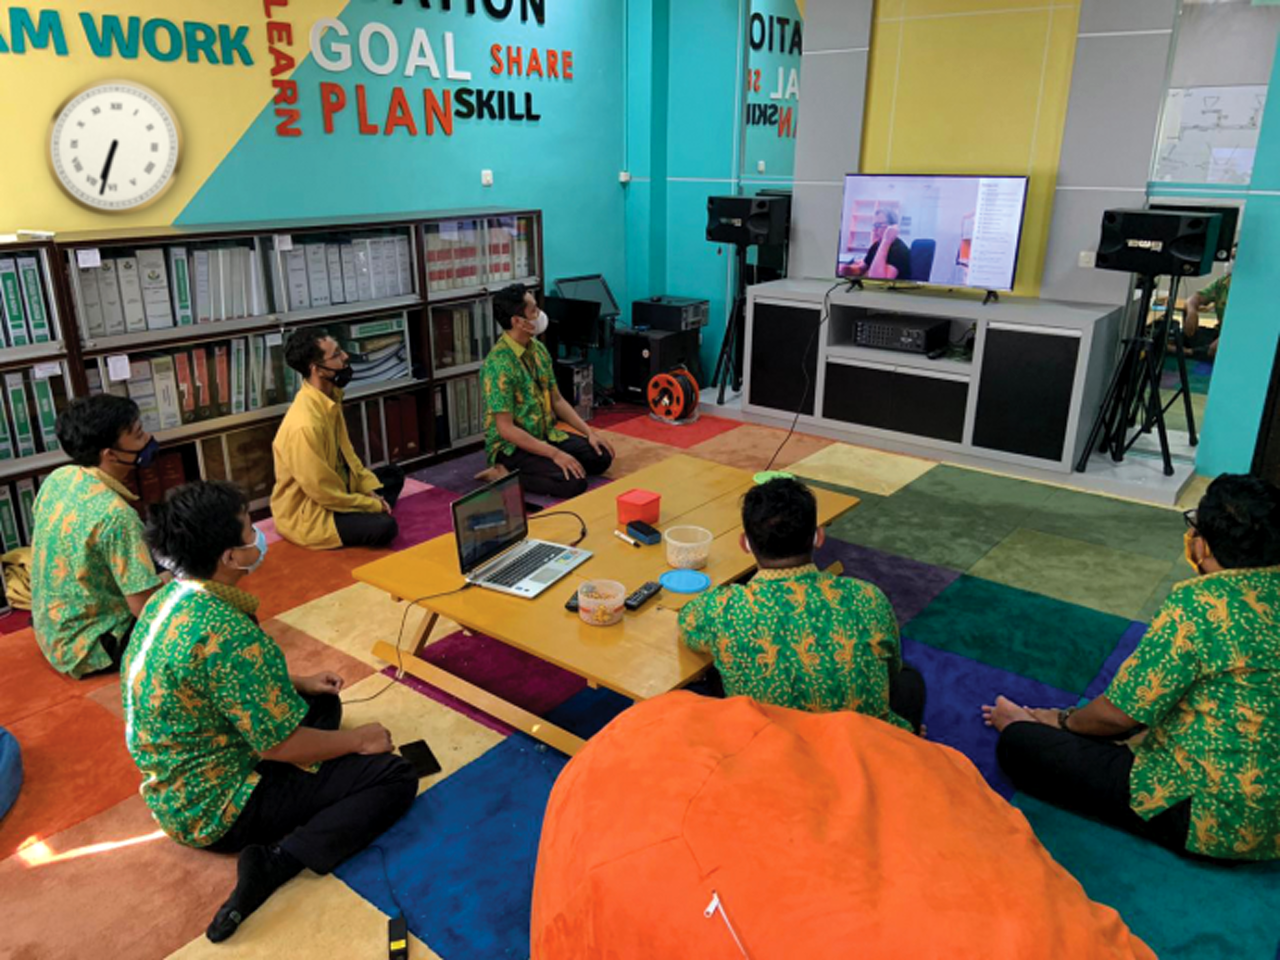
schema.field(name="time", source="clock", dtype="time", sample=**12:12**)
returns **6:32**
